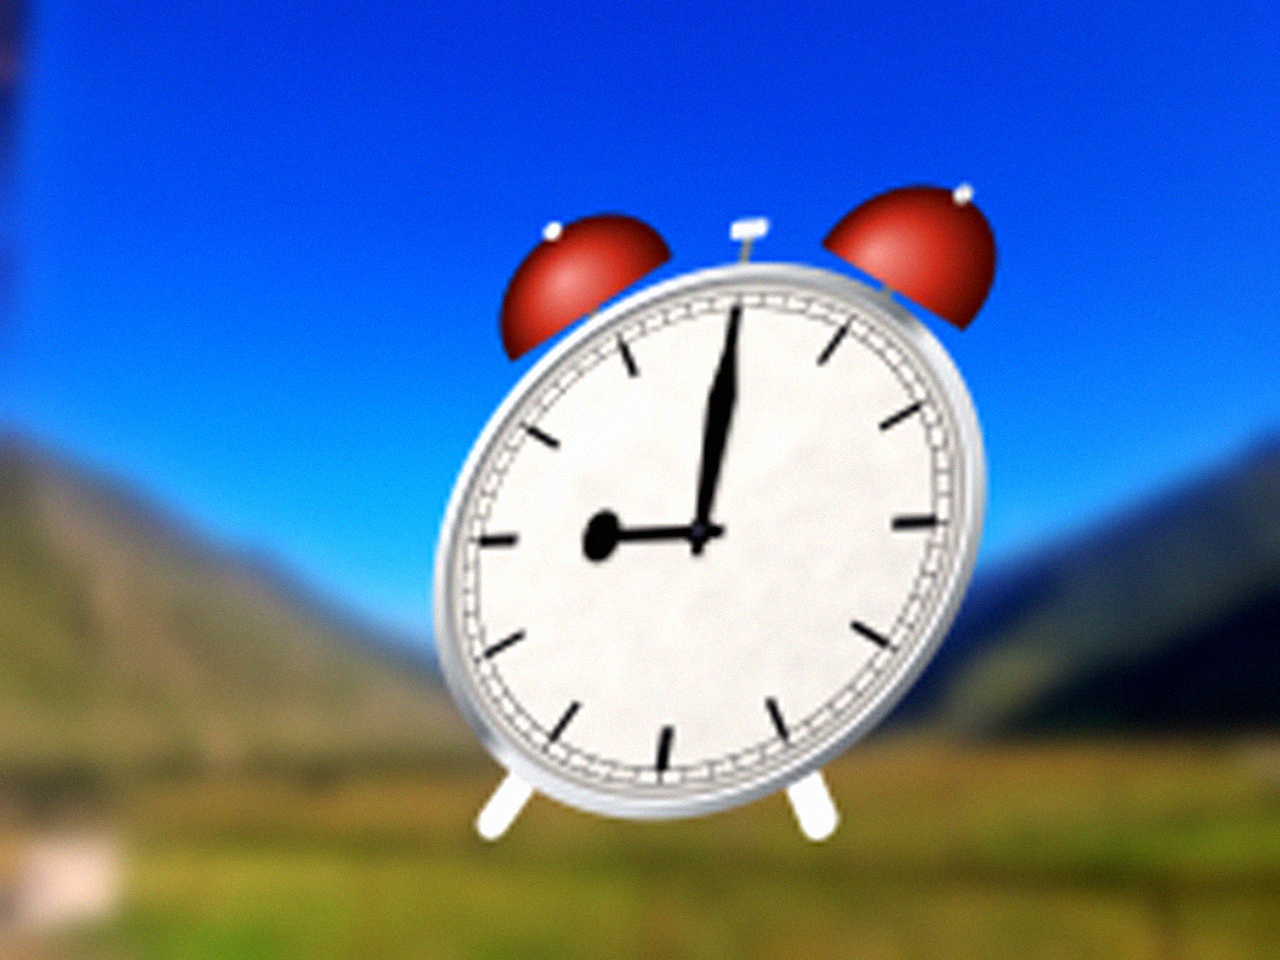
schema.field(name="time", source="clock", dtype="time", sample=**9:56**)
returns **9:00**
